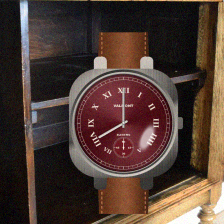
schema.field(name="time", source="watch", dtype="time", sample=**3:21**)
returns **8:00**
